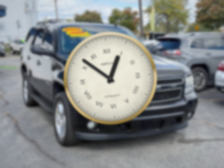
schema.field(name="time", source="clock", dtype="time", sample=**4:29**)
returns **12:52**
